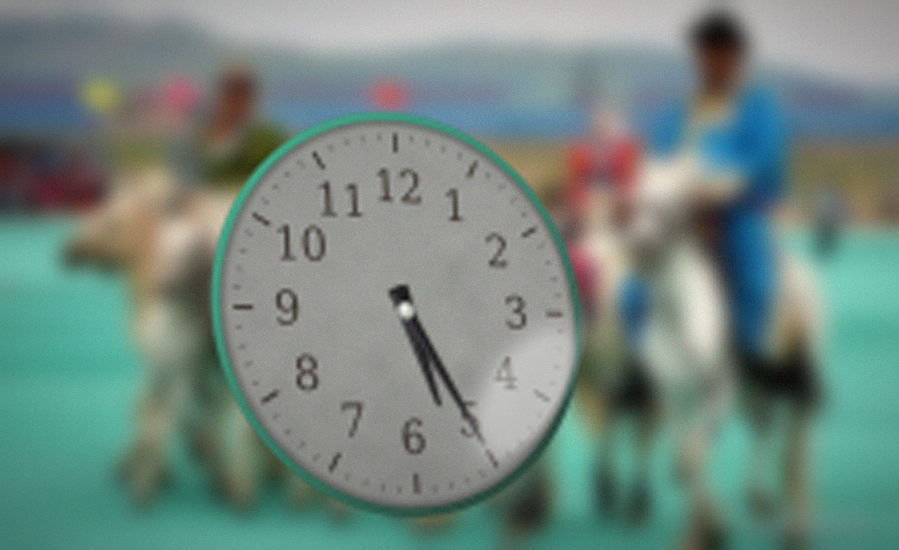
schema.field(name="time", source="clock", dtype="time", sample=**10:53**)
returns **5:25**
